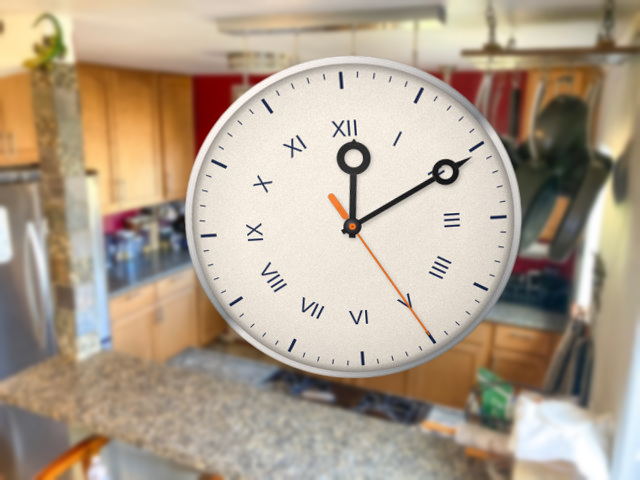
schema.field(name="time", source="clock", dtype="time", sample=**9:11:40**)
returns **12:10:25**
